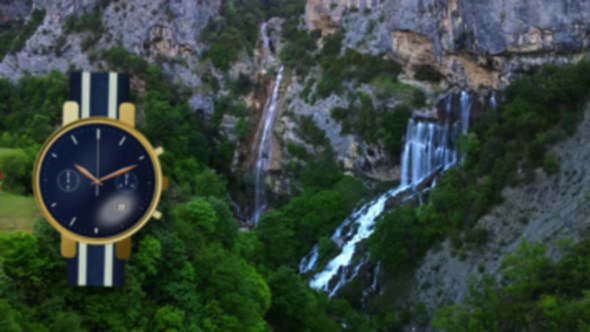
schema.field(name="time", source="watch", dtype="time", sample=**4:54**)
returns **10:11**
